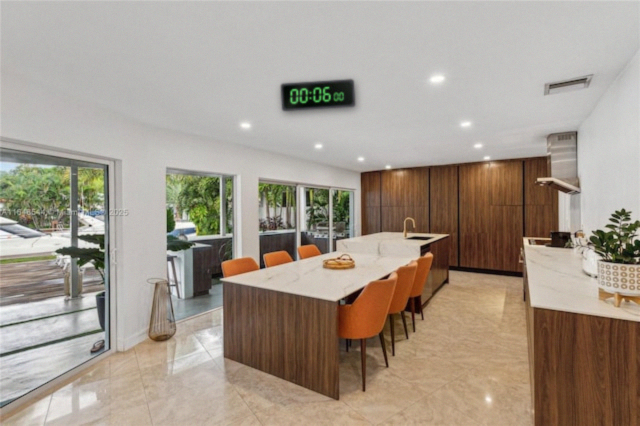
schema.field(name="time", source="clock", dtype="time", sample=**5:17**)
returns **0:06**
